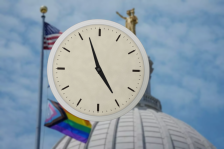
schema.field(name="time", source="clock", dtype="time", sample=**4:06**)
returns **4:57**
